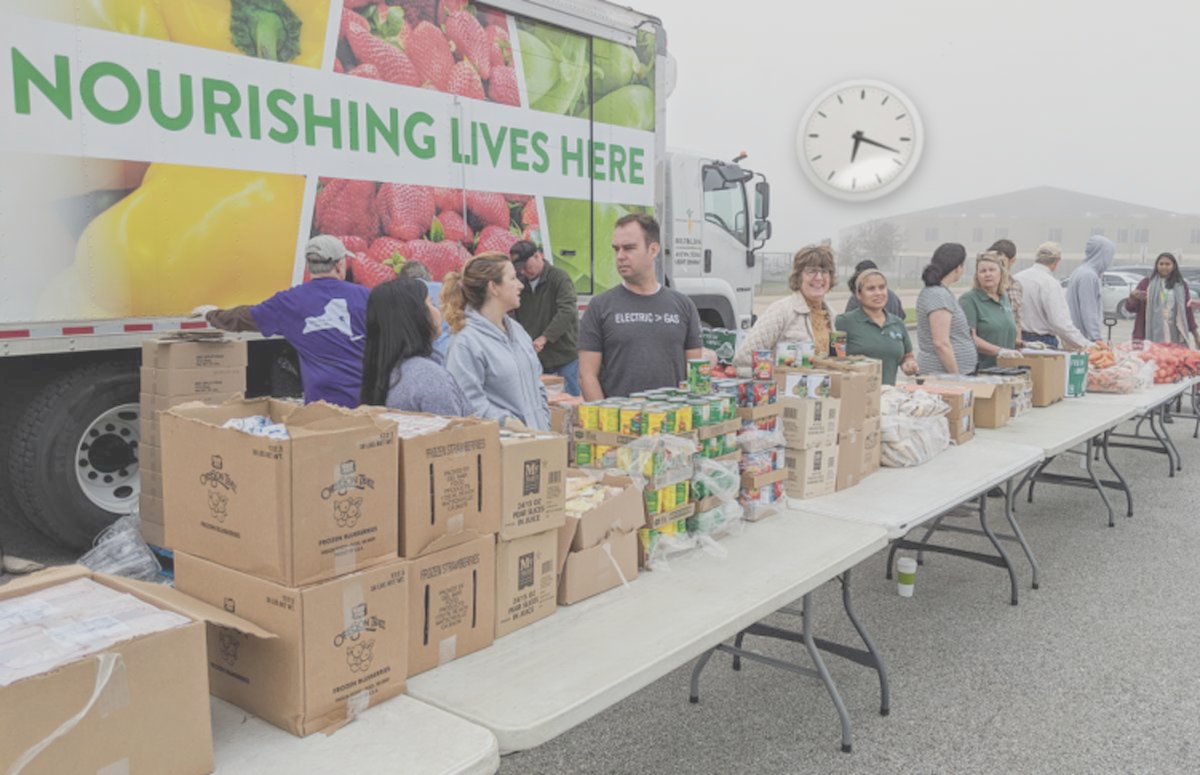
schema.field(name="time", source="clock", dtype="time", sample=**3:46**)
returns **6:18**
